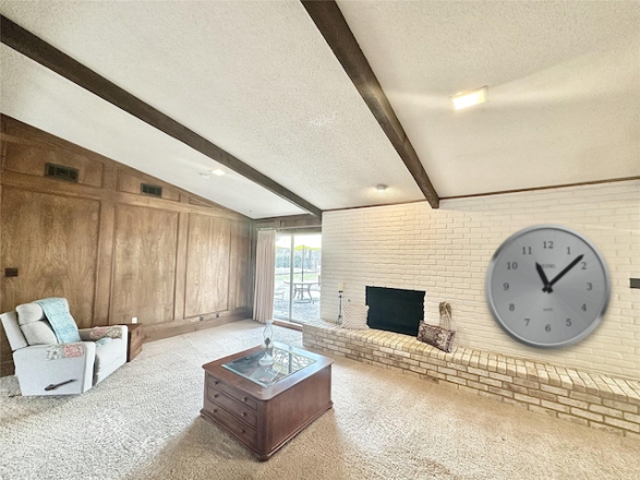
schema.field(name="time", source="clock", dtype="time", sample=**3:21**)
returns **11:08**
